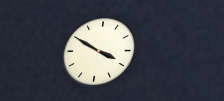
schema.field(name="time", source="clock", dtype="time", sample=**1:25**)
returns **3:50**
